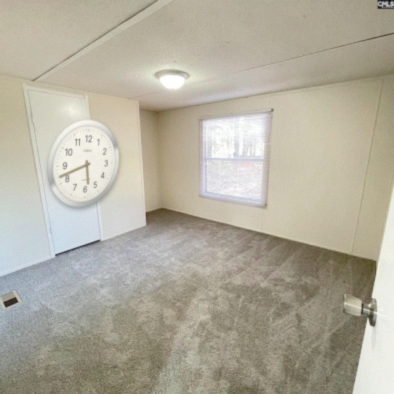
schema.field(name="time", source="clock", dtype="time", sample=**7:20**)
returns **5:42**
